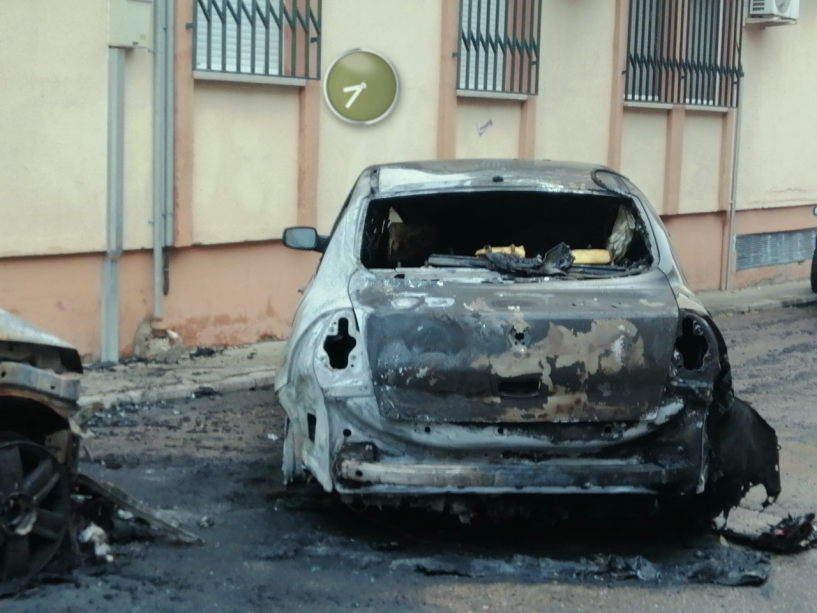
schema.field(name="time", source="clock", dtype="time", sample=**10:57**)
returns **8:36**
